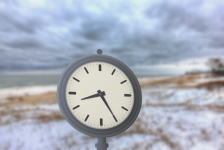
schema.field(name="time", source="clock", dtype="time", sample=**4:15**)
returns **8:25**
